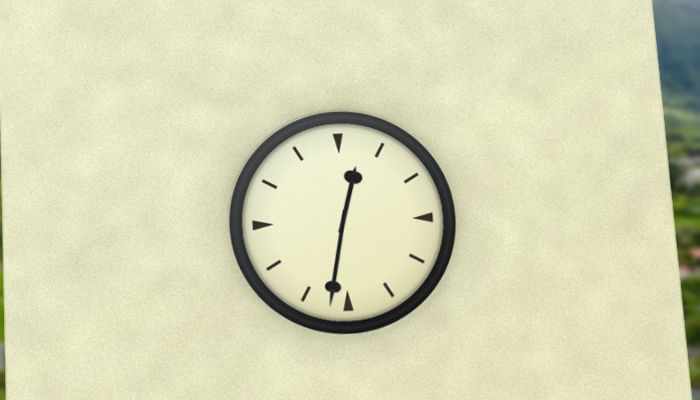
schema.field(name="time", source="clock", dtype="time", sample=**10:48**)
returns **12:32**
